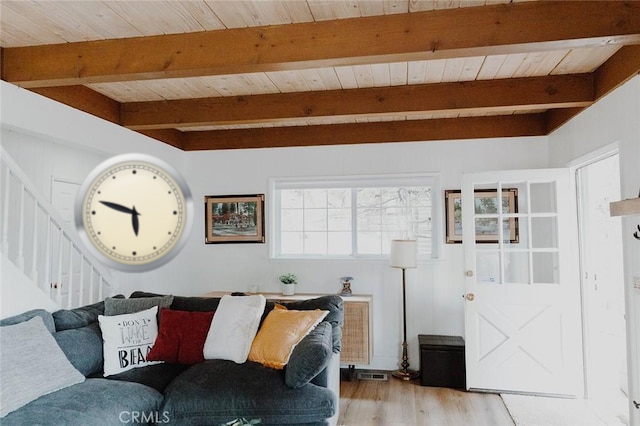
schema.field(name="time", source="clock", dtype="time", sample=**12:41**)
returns **5:48**
